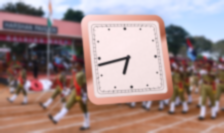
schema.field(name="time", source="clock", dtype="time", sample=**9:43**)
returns **6:43**
